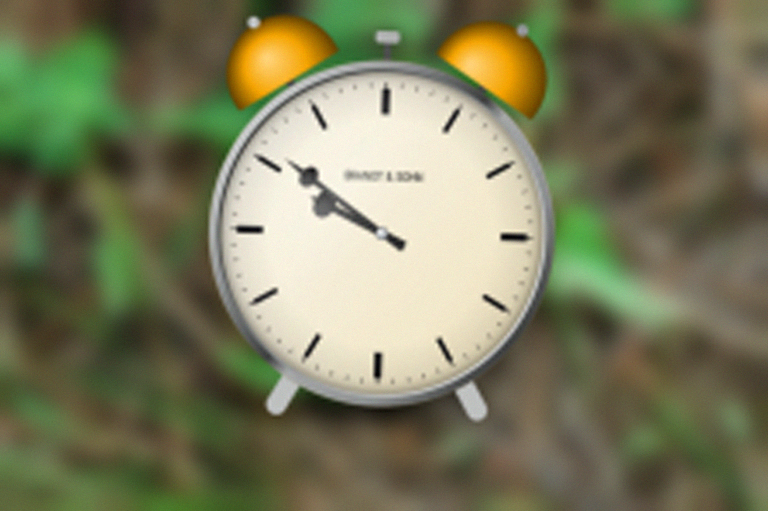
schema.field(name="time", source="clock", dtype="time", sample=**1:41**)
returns **9:51**
